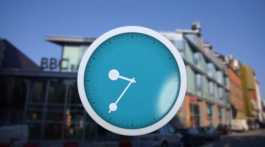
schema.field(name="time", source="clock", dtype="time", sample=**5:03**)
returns **9:36**
